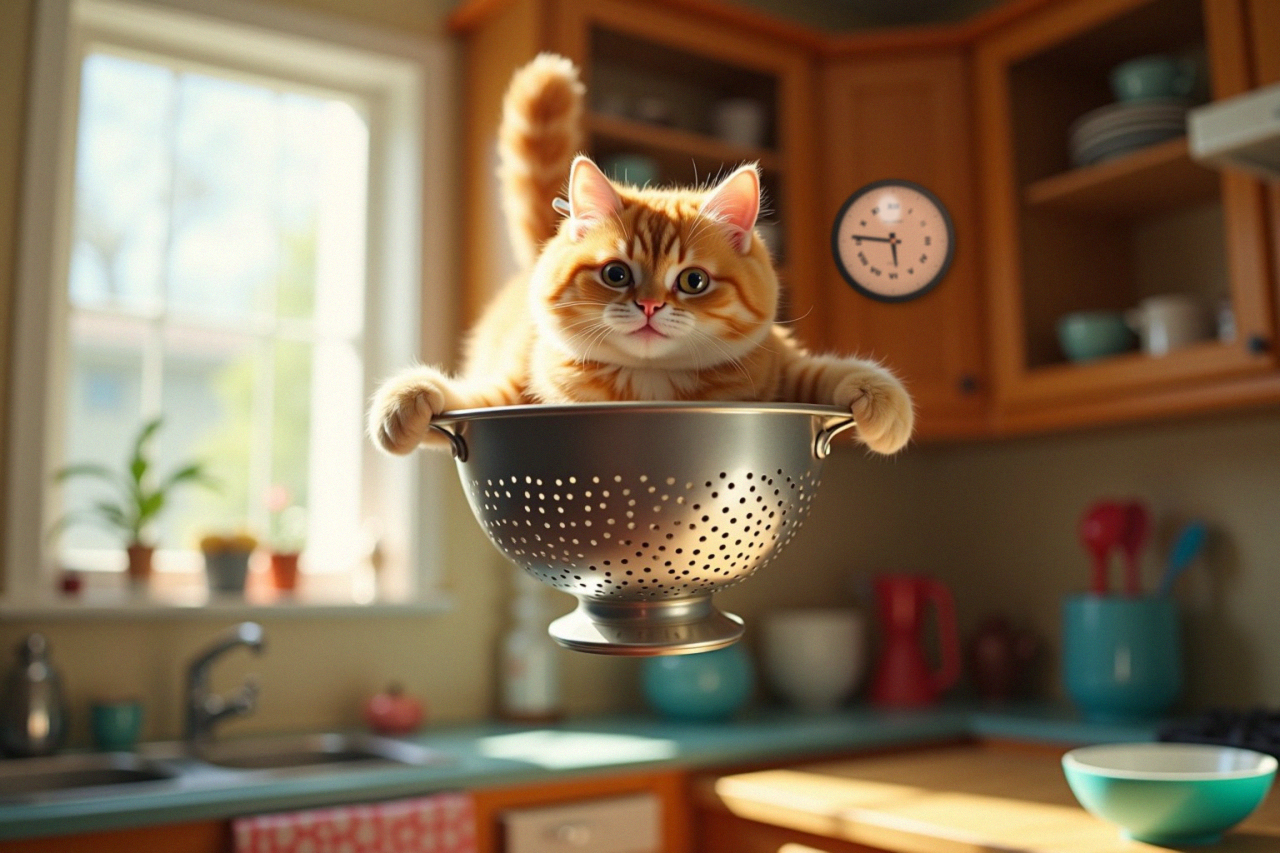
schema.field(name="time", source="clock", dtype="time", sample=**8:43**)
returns **5:46**
